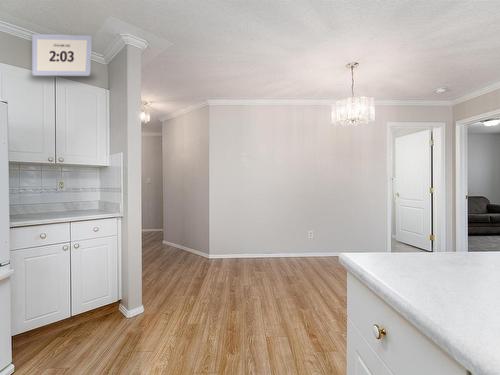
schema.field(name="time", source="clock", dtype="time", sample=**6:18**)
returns **2:03**
